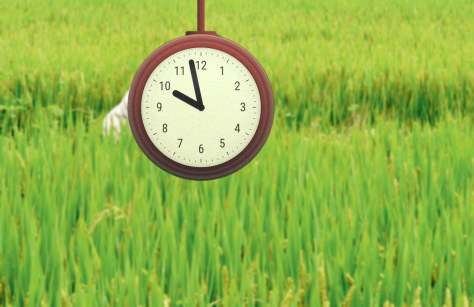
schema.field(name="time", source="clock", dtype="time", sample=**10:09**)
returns **9:58**
